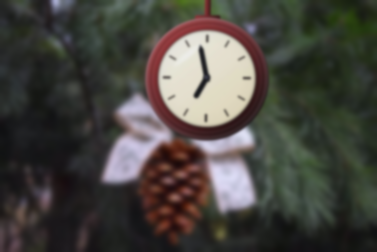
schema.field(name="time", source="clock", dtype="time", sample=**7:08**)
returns **6:58**
